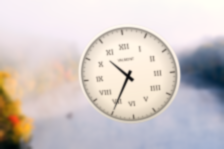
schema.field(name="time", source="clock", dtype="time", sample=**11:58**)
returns **10:35**
